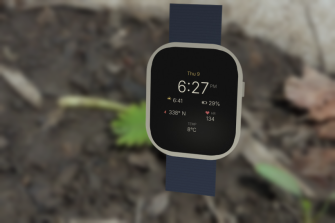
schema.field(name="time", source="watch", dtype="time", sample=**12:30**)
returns **6:27**
